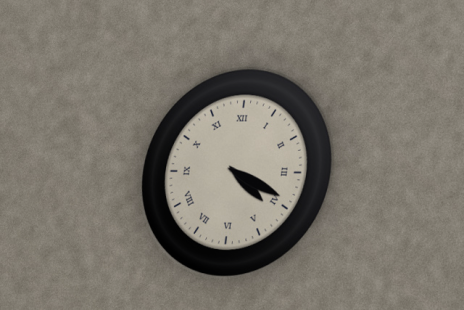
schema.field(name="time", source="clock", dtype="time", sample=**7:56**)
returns **4:19**
